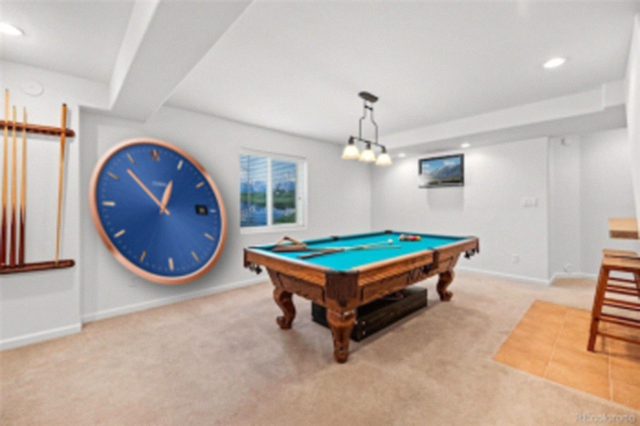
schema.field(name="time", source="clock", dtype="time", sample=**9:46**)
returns **12:53**
